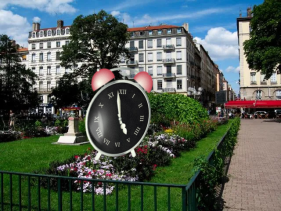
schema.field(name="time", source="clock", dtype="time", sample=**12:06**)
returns **4:58**
